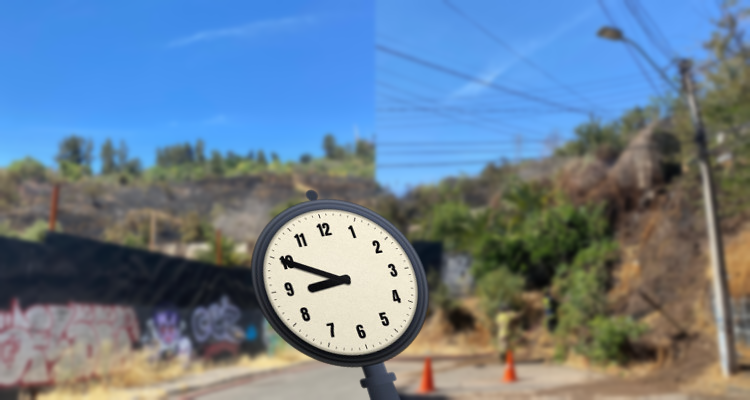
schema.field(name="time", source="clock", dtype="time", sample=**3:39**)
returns **8:50**
